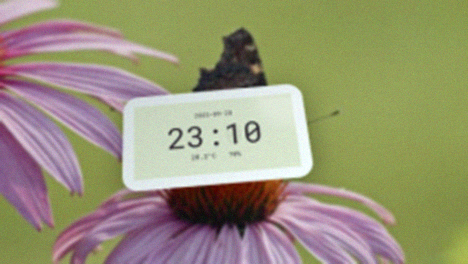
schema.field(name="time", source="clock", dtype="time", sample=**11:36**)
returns **23:10**
